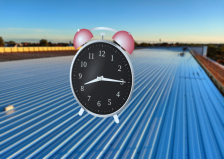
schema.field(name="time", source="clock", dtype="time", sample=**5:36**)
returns **8:15**
